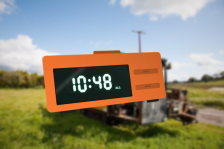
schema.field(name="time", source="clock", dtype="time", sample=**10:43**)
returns **10:48**
